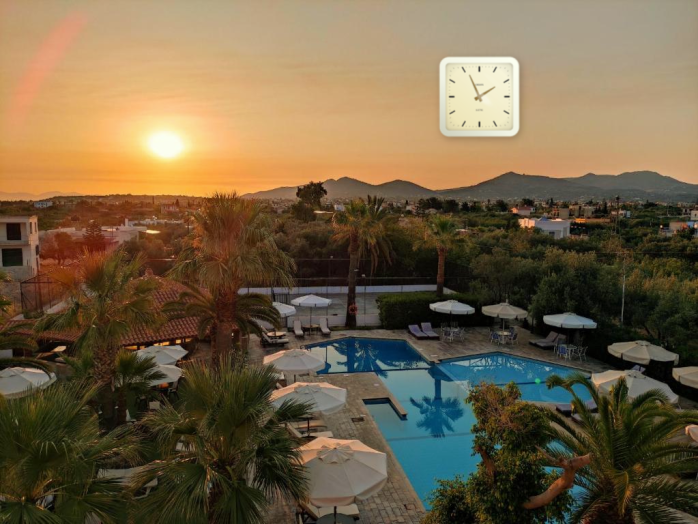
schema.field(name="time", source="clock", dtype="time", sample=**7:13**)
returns **1:56**
